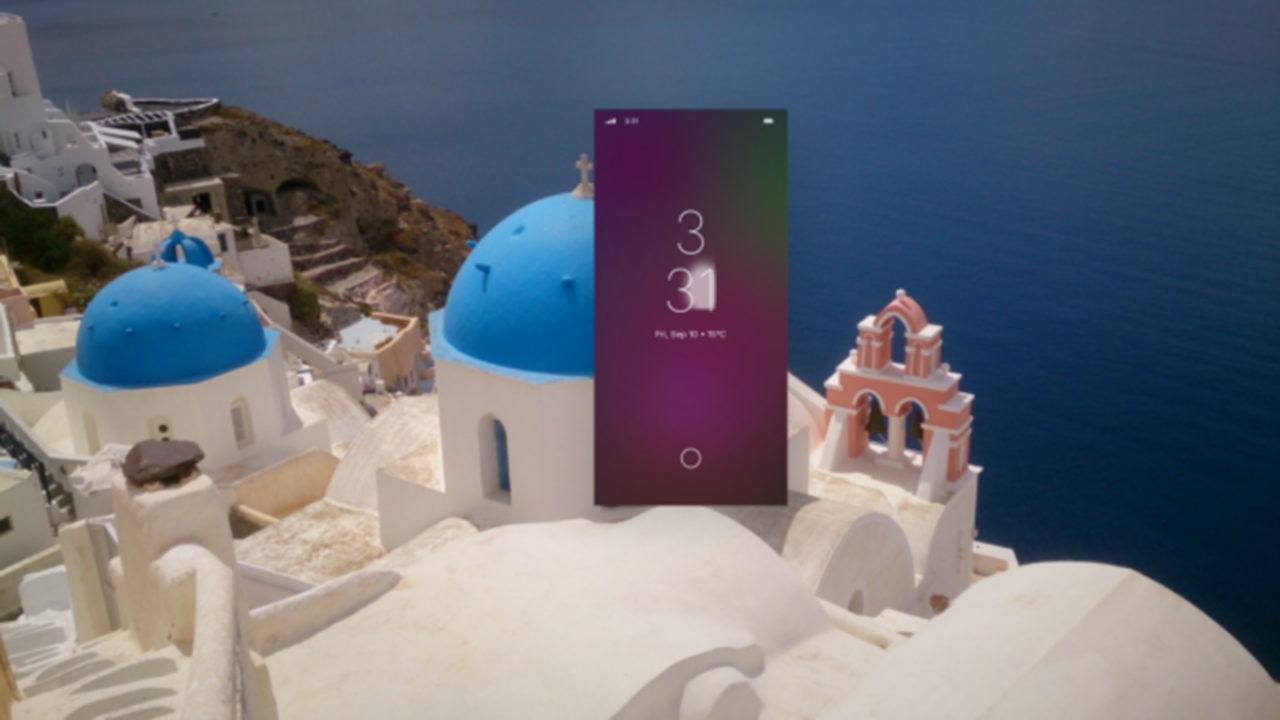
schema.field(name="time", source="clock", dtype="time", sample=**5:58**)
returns **3:31**
